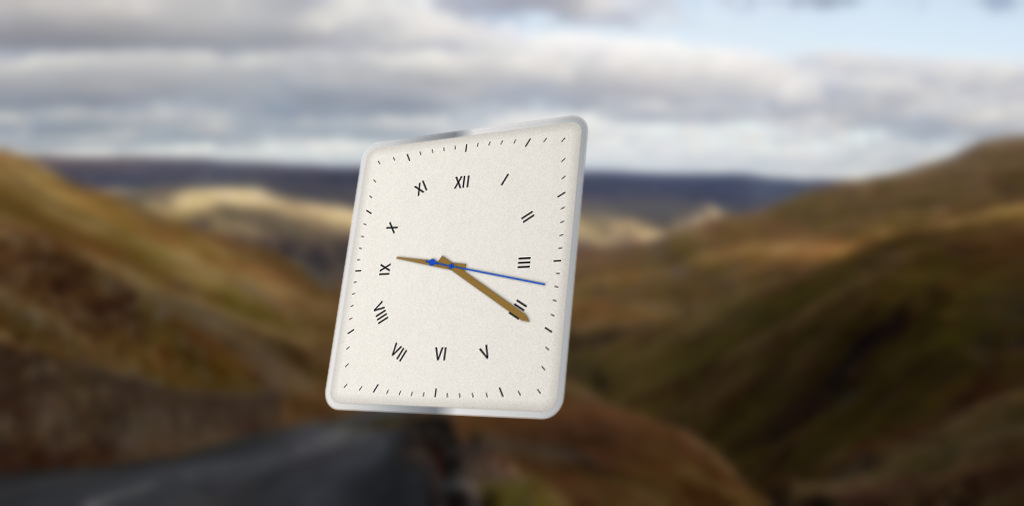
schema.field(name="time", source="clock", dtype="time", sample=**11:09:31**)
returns **9:20:17**
